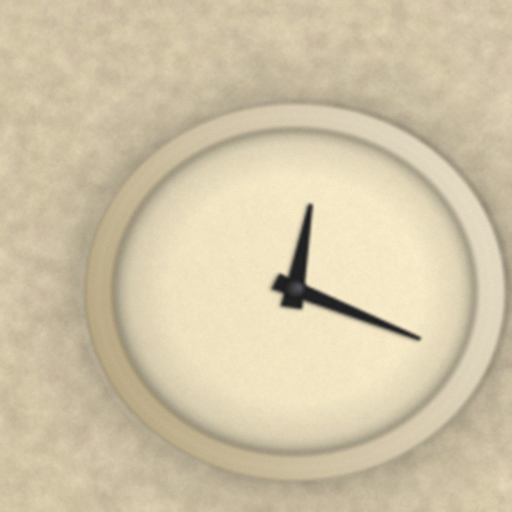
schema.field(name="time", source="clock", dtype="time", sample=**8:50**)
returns **12:19**
